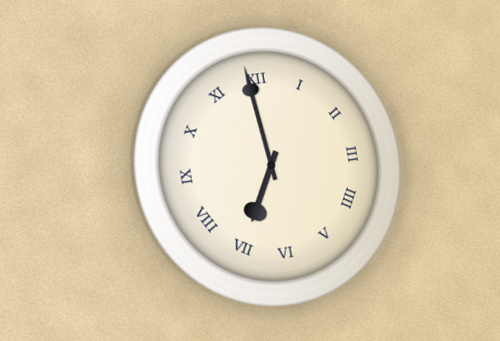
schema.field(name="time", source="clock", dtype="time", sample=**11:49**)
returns **6:59**
